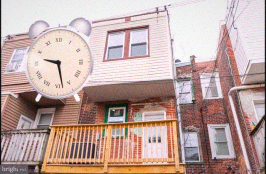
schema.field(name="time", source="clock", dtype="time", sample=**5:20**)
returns **9:28**
